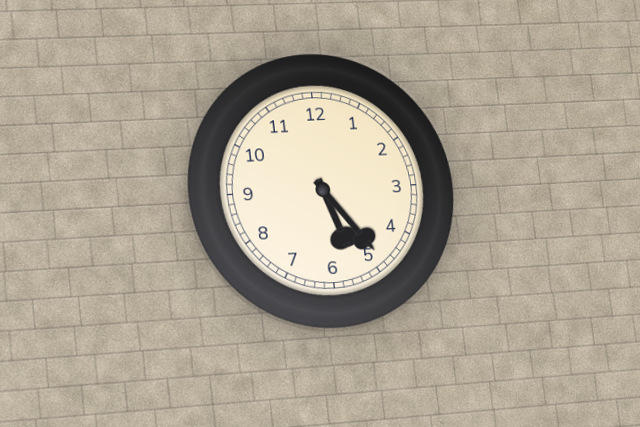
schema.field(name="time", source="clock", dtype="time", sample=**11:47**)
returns **5:24**
